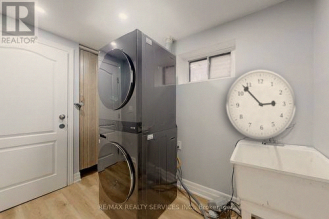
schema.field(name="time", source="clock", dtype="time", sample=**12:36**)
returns **2:53**
